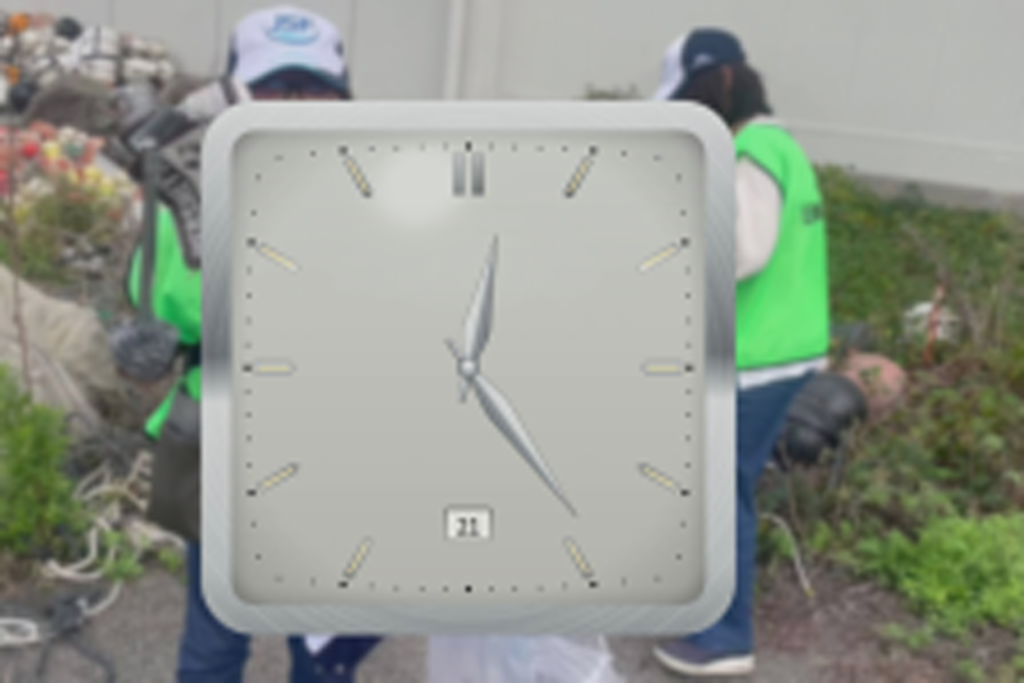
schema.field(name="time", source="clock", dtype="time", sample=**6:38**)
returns **12:24**
